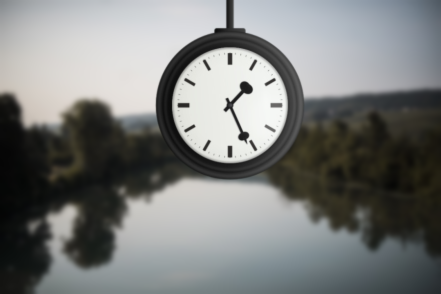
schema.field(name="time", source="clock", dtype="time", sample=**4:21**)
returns **1:26**
